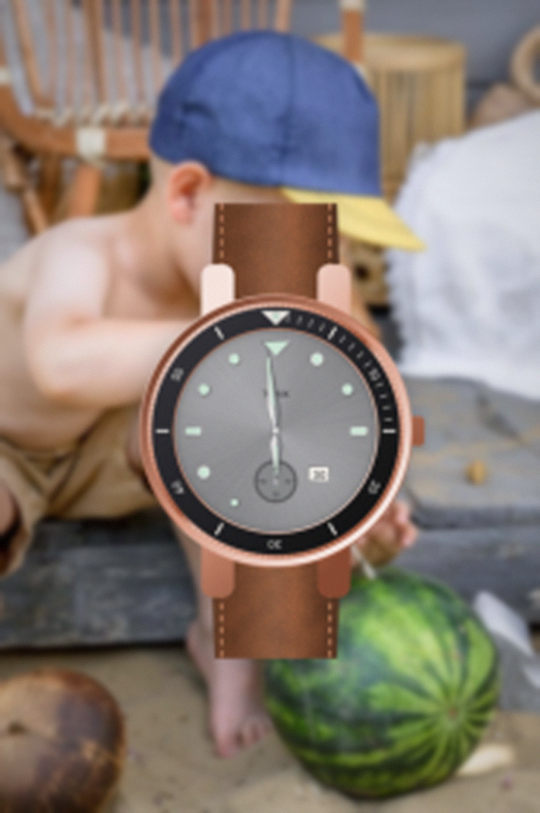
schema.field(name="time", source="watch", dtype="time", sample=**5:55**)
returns **5:59**
